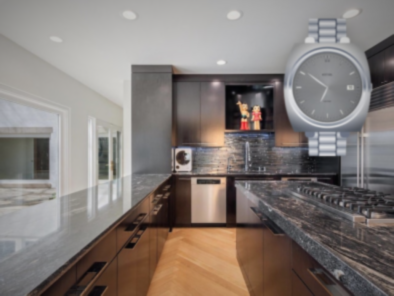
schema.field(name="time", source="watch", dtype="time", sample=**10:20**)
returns **6:51**
